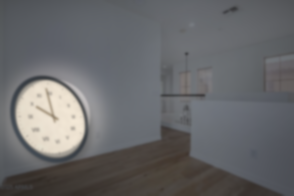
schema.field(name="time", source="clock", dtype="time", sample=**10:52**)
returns **9:59**
